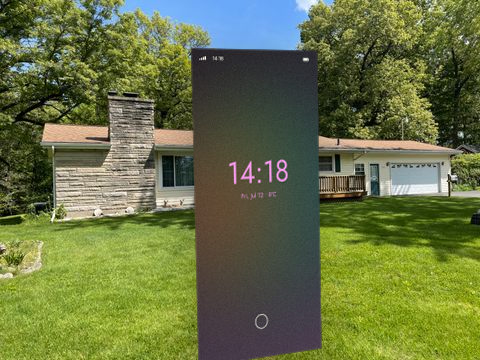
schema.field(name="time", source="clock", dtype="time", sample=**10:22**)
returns **14:18**
